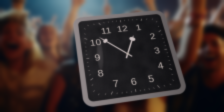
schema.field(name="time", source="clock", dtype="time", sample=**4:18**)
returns **12:52**
